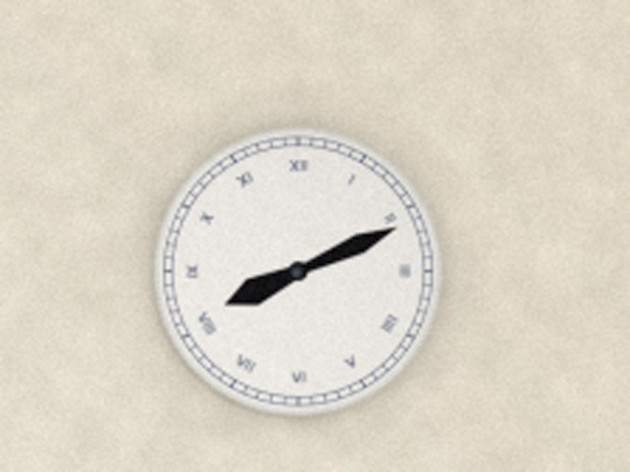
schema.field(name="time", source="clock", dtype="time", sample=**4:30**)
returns **8:11**
